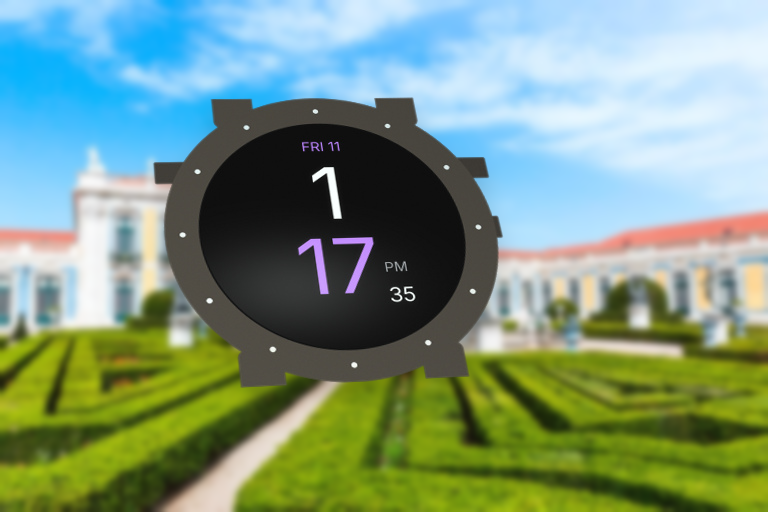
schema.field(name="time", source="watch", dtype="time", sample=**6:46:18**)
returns **1:17:35**
